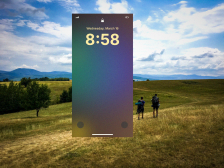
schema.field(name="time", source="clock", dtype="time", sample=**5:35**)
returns **8:58**
